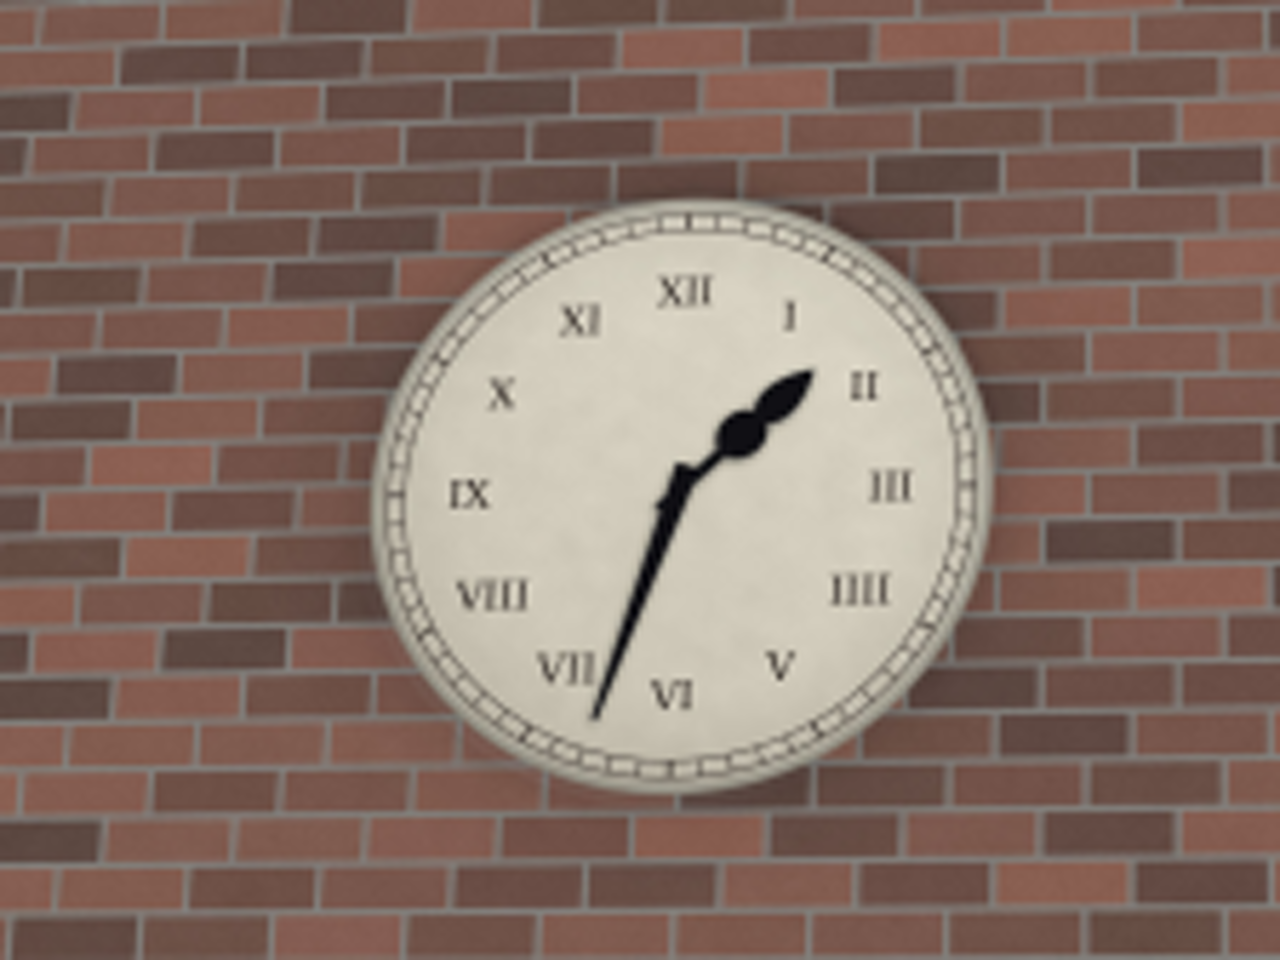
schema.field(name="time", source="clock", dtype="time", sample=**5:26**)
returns **1:33**
